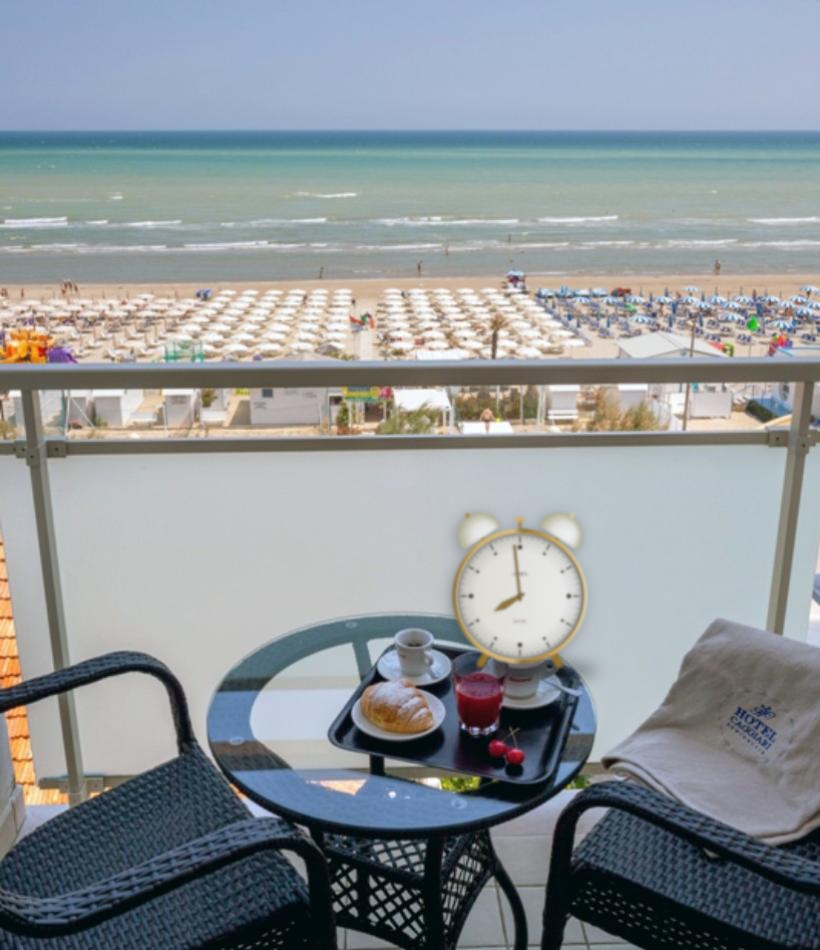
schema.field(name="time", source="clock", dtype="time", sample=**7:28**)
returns **7:59**
